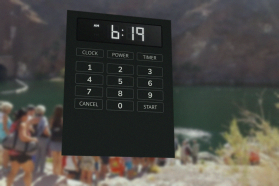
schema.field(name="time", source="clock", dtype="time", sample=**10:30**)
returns **6:19**
